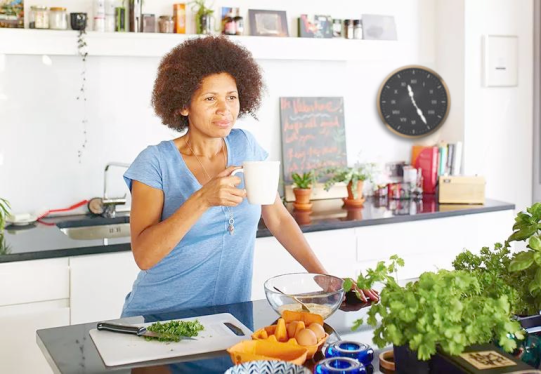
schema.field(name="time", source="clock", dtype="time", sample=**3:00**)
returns **11:25**
